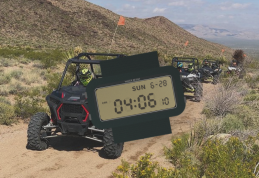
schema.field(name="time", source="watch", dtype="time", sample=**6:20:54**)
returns **4:06:10**
